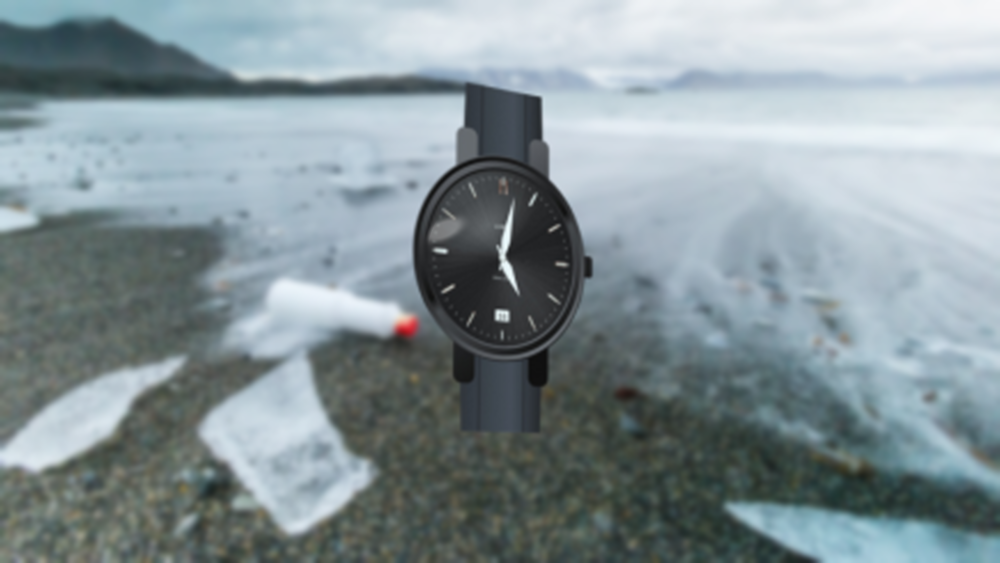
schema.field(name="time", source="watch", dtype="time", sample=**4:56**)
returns **5:02**
